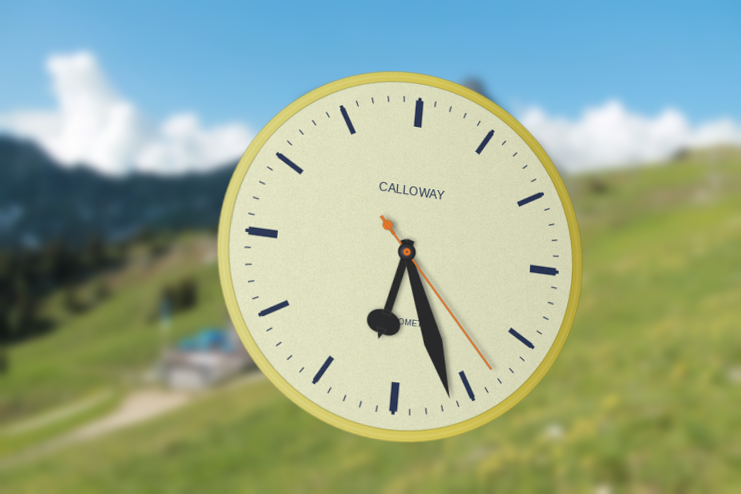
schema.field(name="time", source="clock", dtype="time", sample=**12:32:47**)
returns **6:26:23**
